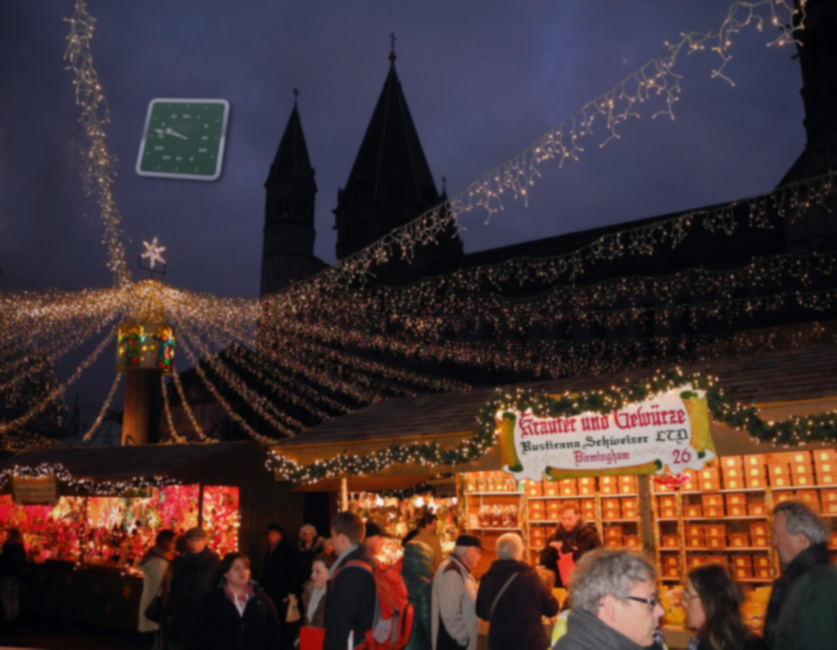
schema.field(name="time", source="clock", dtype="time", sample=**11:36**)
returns **9:47**
